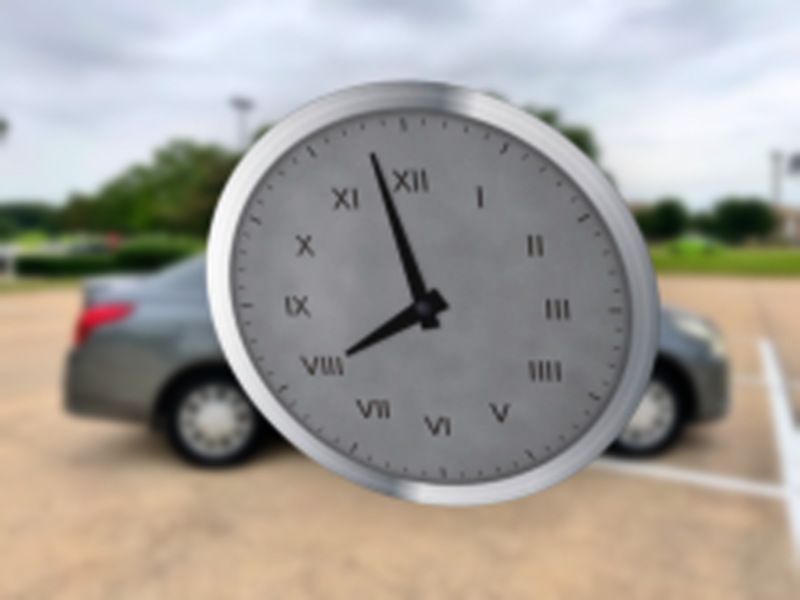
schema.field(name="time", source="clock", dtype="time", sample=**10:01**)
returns **7:58**
